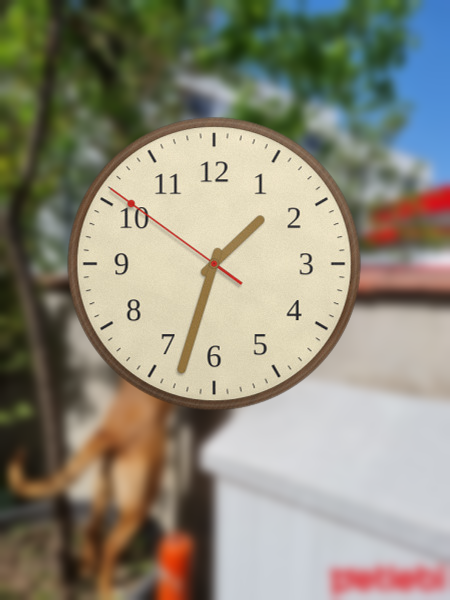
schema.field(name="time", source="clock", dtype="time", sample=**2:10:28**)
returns **1:32:51**
